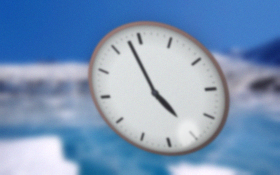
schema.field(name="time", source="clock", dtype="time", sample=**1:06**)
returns **4:58**
